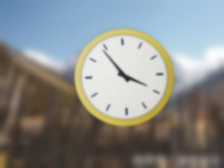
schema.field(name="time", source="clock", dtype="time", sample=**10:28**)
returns **3:54**
